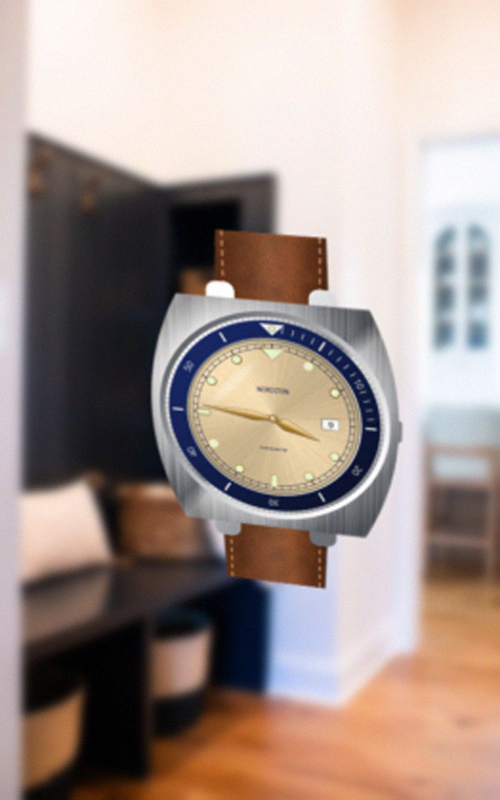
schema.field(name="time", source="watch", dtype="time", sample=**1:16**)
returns **3:46**
